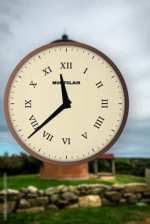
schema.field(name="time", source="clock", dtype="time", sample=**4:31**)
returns **11:38**
